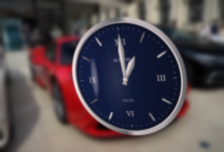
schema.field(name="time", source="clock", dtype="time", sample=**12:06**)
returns **1:00**
